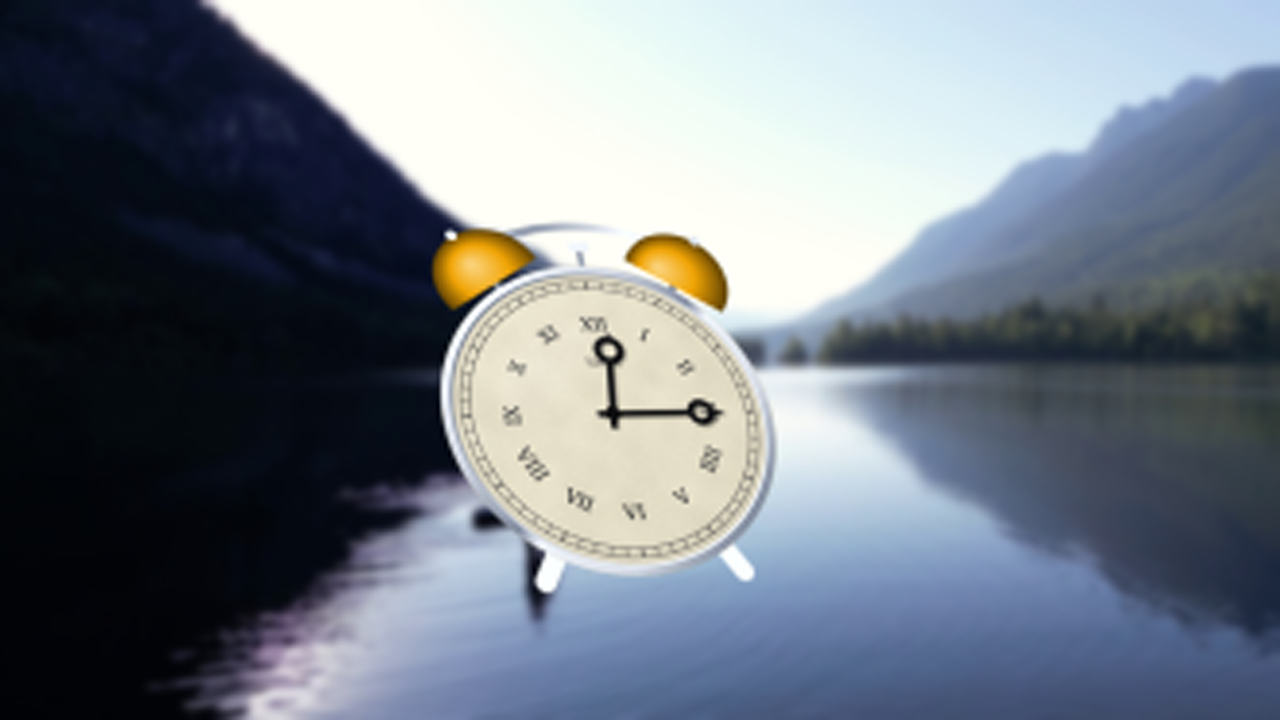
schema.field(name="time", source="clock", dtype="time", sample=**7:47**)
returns **12:15**
